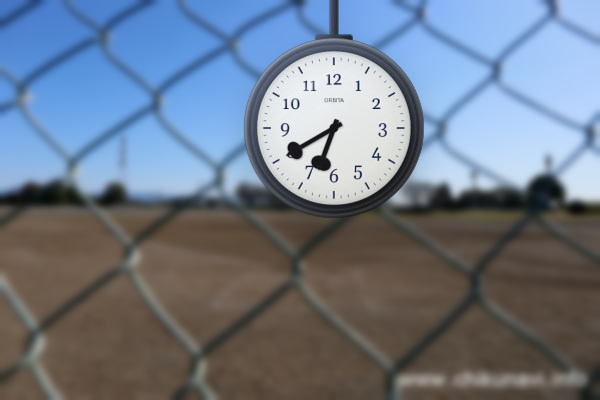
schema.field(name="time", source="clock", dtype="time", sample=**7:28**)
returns **6:40**
